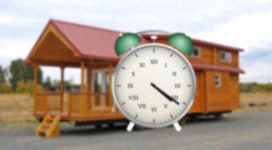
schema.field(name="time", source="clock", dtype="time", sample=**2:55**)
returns **4:21**
